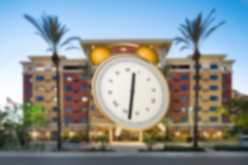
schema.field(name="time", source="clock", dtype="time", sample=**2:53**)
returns **12:33**
